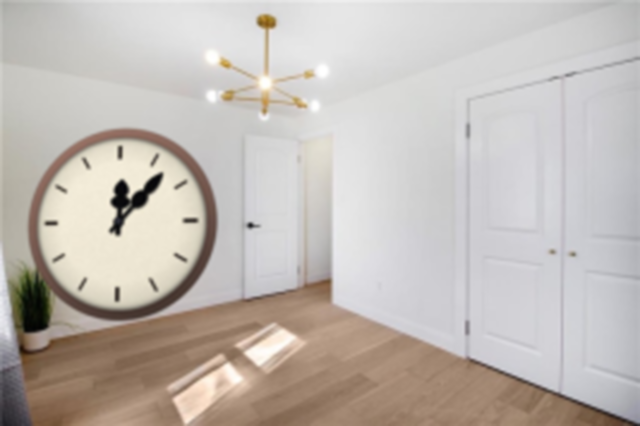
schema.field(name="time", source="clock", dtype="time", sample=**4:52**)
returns **12:07**
